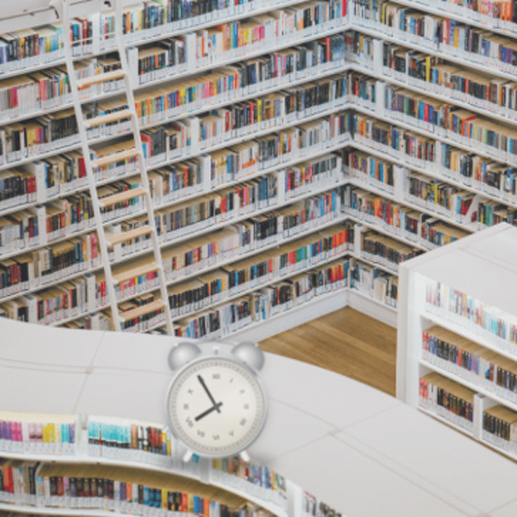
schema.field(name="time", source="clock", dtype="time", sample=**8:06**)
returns **7:55**
